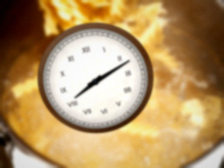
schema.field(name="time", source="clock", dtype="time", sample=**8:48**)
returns **8:12**
